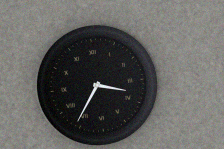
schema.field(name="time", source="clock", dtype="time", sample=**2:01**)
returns **3:36**
